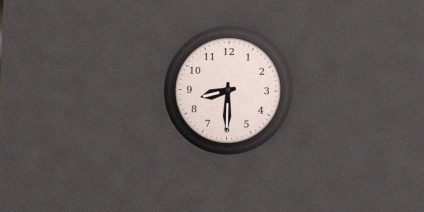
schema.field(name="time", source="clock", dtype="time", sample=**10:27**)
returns **8:30**
